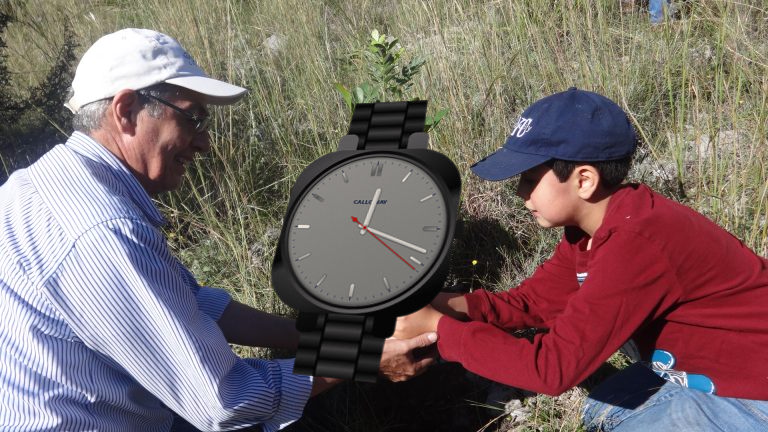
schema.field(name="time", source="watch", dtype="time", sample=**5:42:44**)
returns **12:18:21**
